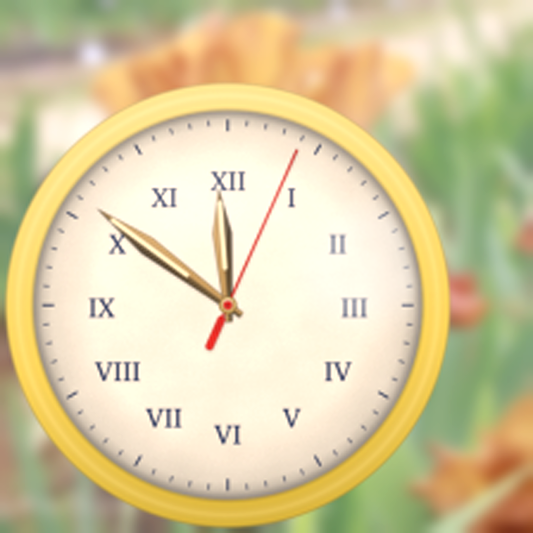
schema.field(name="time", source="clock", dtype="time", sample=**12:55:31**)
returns **11:51:04**
